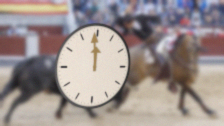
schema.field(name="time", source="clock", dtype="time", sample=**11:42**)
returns **11:59**
